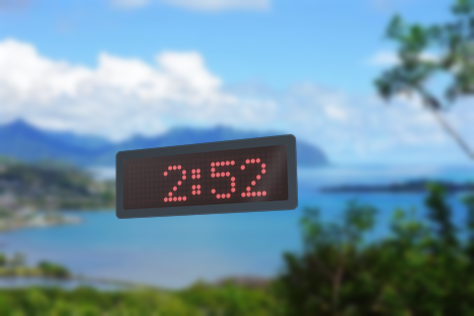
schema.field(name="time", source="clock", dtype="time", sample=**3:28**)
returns **2:52**
